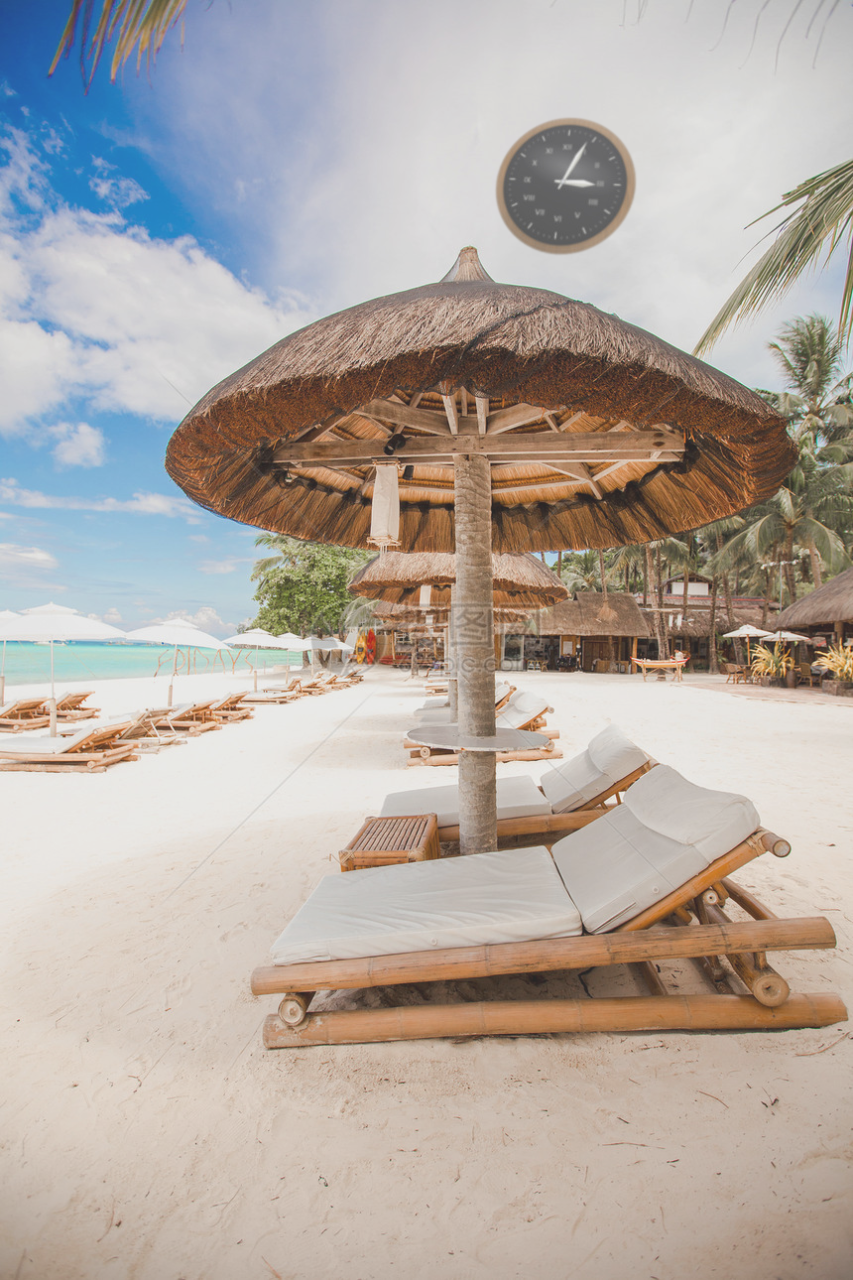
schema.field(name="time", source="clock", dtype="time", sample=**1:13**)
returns **3:04**
